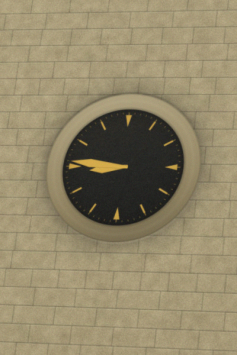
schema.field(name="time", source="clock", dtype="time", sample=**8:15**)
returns **8:46**
